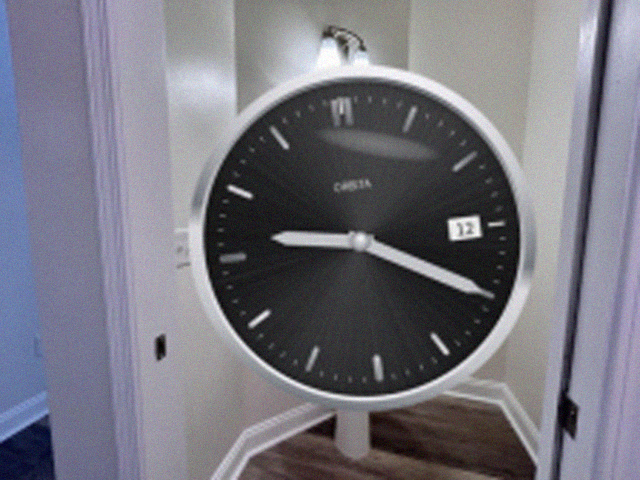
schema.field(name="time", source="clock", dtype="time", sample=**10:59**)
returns **9:20**
